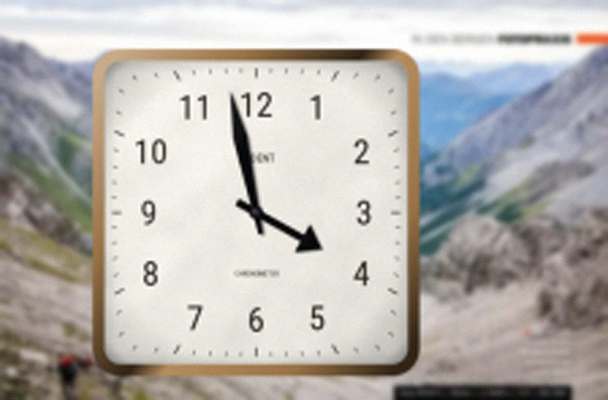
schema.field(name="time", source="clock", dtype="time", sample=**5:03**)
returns **3:58**
